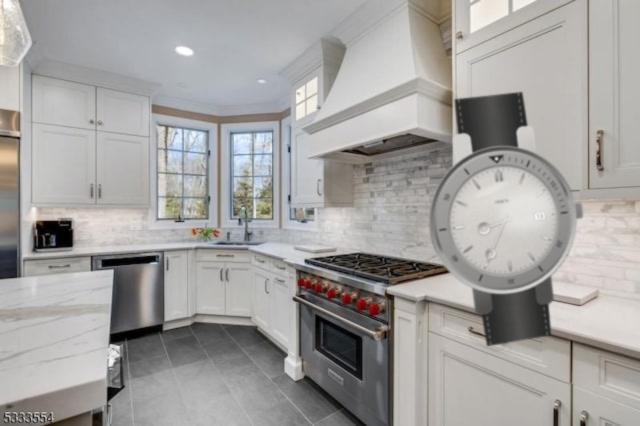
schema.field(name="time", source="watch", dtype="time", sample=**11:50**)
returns **8:35**
